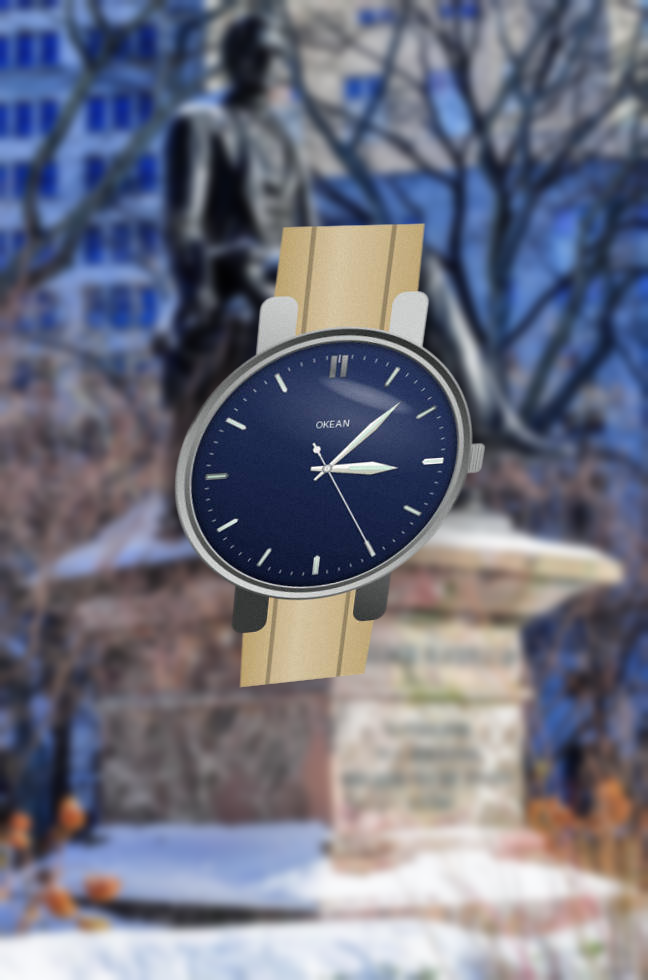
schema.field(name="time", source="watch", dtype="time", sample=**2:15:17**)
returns **3:07:25**
